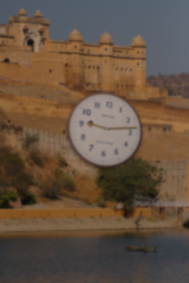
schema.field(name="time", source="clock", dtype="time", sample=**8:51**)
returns **9:13**
